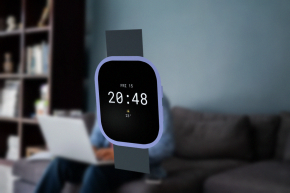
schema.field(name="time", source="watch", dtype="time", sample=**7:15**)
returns **20:48**
